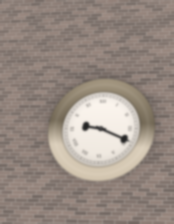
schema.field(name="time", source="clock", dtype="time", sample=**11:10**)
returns **9:19**
